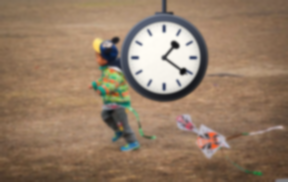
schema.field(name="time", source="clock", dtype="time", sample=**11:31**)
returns **1:21**
